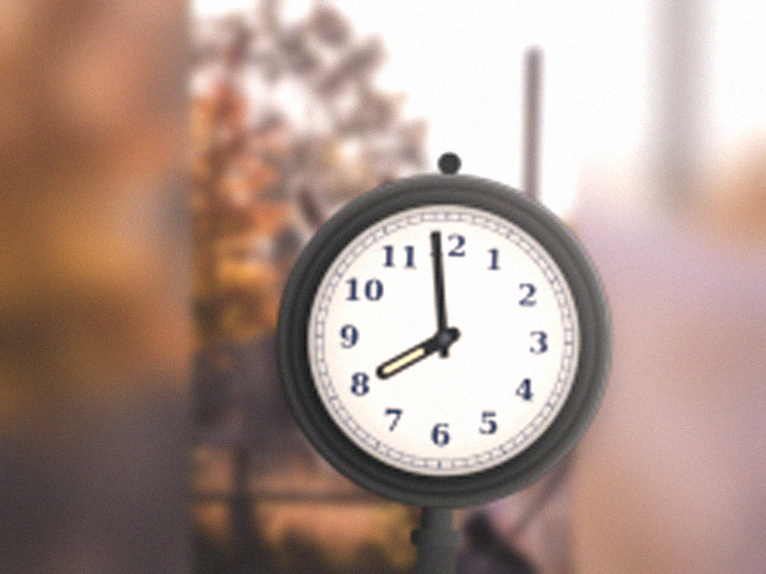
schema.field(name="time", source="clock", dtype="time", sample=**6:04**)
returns **7:59**
